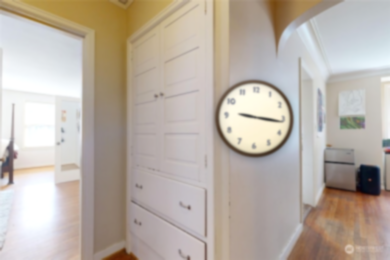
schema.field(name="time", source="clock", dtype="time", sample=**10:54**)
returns **9:16**
